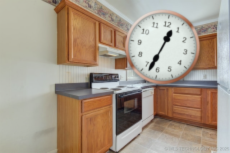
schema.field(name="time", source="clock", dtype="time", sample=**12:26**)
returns **12:33**
